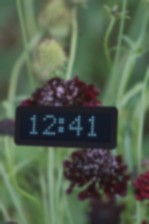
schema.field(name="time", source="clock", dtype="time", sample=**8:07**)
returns **12:41**
